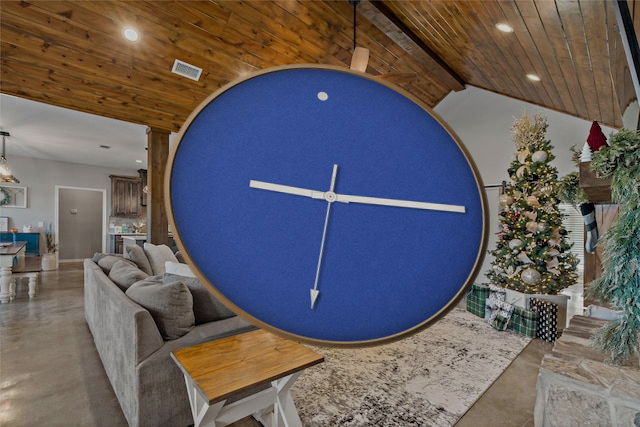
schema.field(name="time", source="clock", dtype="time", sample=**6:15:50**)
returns **9:15:32**
